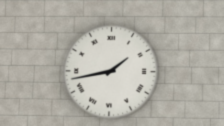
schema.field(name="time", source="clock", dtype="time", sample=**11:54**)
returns **1:43**
